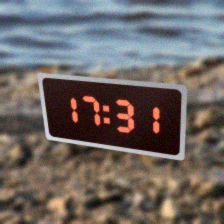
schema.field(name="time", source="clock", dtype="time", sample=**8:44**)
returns **17:31**
